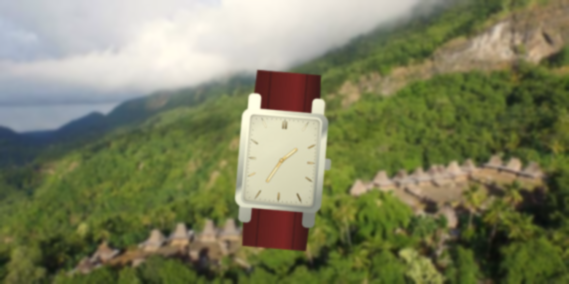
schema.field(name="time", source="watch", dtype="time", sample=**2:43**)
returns **1:35**
